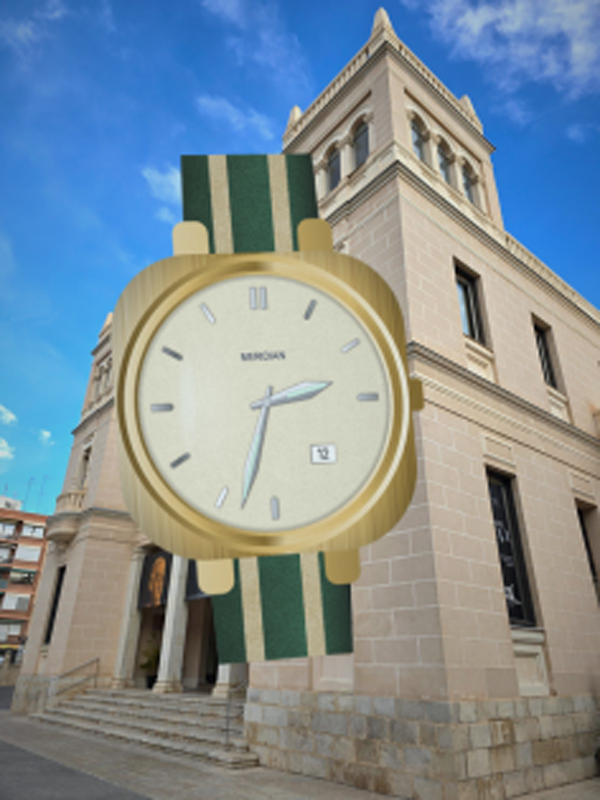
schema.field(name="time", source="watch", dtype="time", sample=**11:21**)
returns **2:33**
